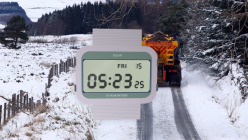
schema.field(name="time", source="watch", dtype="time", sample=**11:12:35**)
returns **5:23:25**
